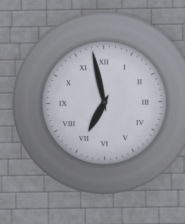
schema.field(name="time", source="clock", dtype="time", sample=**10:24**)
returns **6:58**
